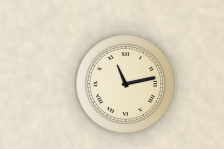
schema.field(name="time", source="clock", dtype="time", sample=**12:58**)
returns **11:13**
